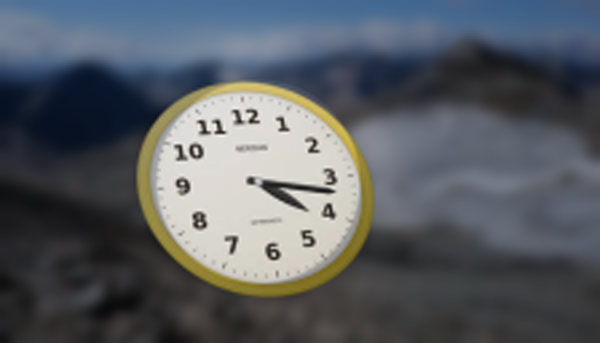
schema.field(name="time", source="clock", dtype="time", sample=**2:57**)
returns **4:17**
